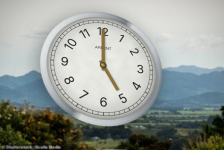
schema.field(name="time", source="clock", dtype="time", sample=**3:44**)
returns **5:00**
